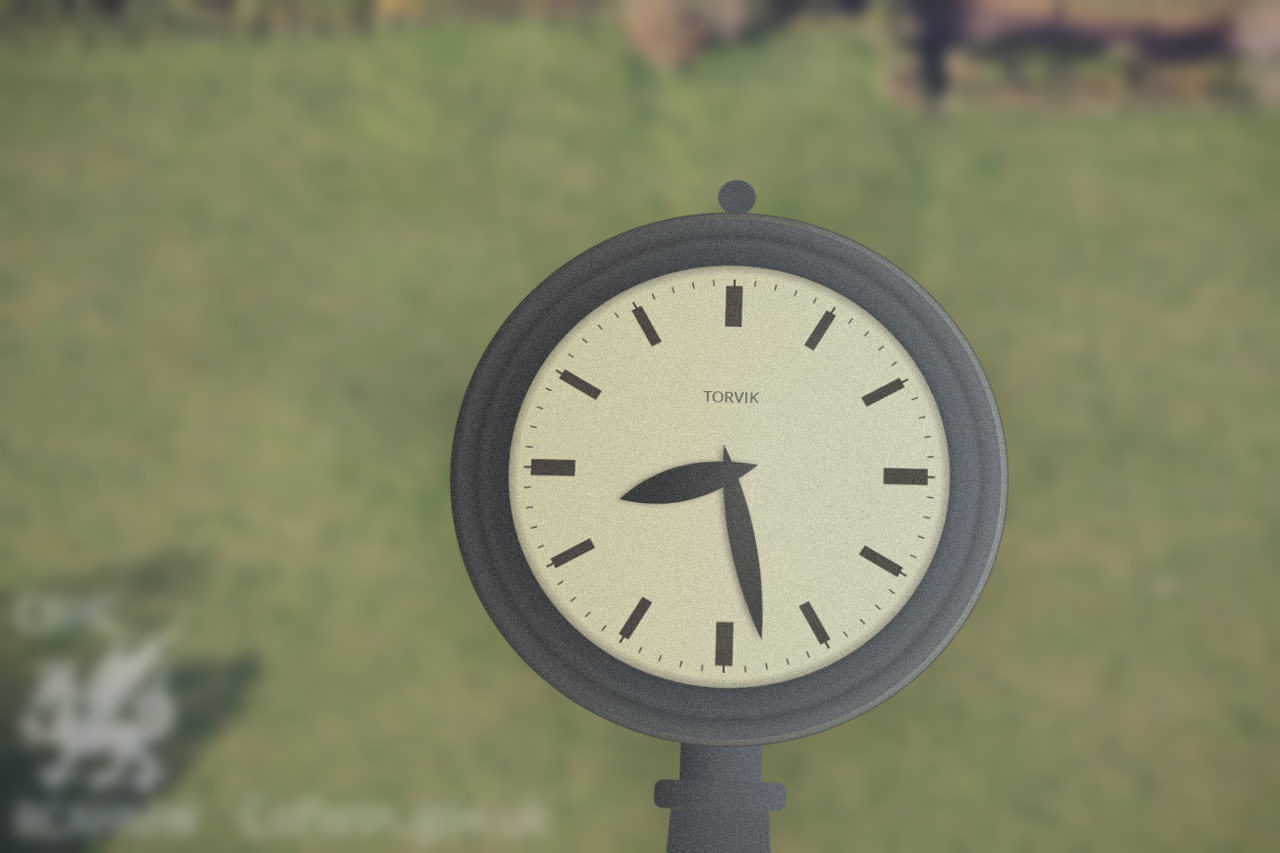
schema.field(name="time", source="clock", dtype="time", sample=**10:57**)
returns **8:28**
